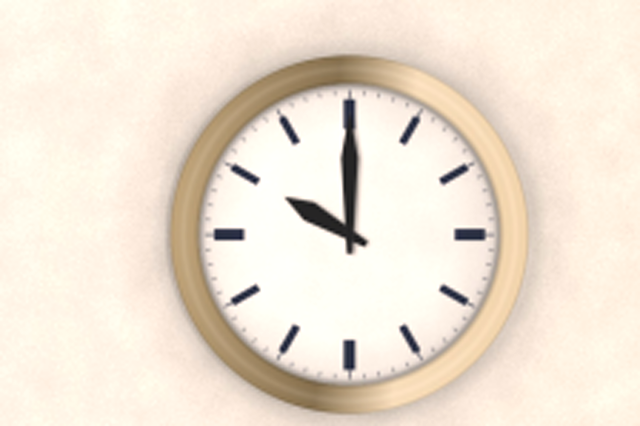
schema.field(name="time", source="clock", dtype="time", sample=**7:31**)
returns **10:00**
